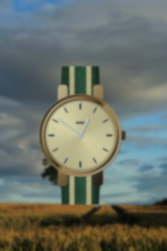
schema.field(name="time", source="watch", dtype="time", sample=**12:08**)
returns **12:51**
